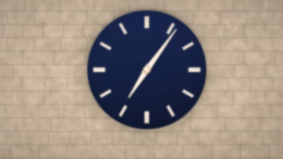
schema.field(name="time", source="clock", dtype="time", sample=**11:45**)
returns **7:06**
